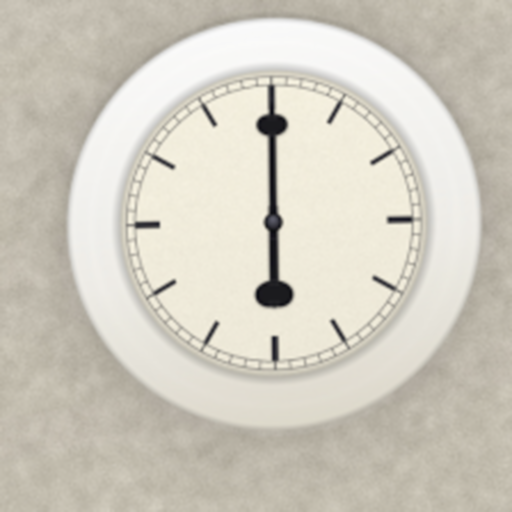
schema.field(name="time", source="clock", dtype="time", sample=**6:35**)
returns **6:00**
